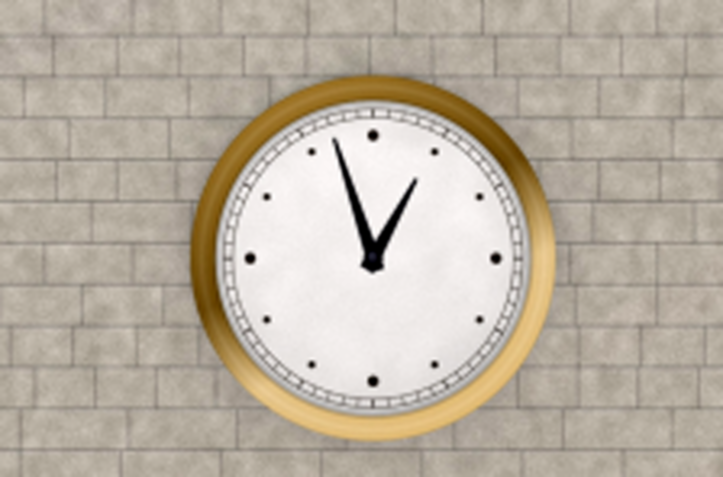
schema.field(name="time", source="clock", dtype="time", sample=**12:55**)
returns **12:57**
